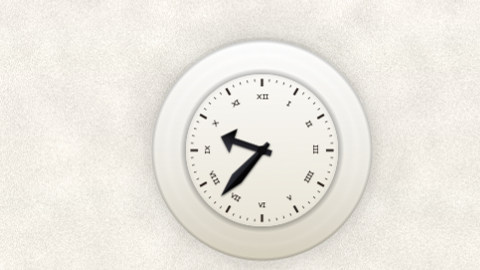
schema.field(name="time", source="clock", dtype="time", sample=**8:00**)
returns **9:37**
